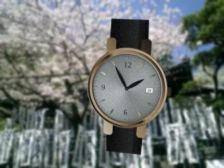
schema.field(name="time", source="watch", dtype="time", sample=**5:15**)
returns **1:55**
